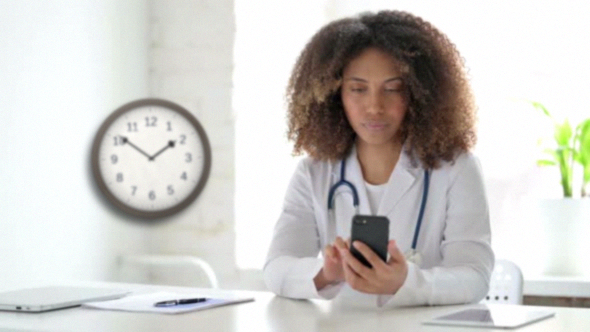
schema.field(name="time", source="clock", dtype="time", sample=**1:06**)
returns **1:51**
